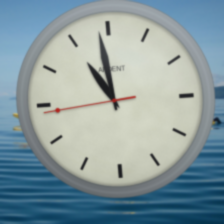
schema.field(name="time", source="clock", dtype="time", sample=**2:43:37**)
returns **10:58:44**
